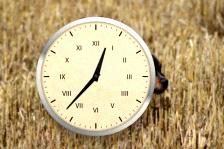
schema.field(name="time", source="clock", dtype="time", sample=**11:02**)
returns **12:37**
